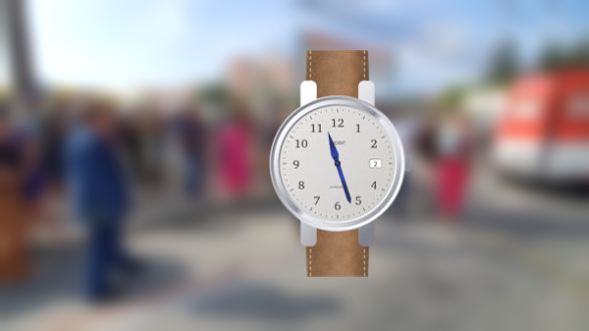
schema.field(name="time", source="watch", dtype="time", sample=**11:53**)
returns **11:27**
